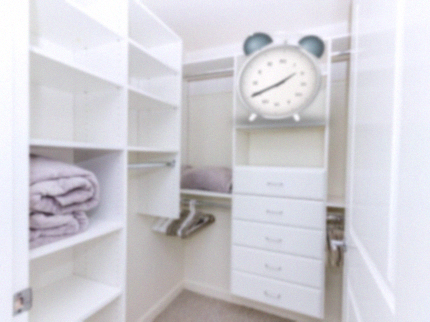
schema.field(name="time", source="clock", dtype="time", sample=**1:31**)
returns **1:40**
